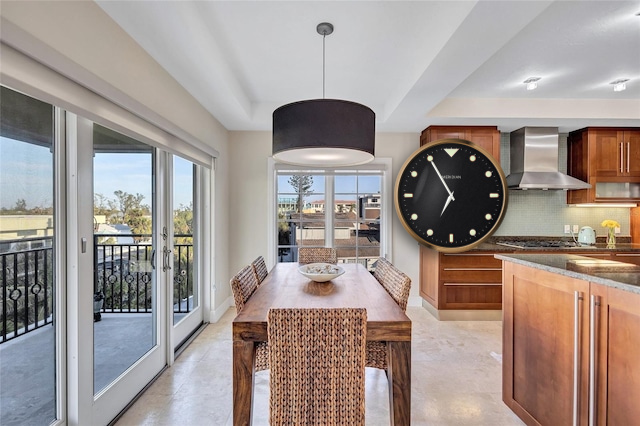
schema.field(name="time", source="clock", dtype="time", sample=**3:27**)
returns **6:55**
